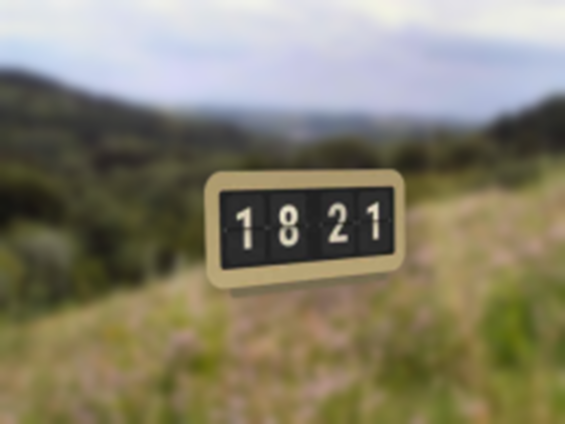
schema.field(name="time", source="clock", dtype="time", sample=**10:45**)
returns **18:21**
